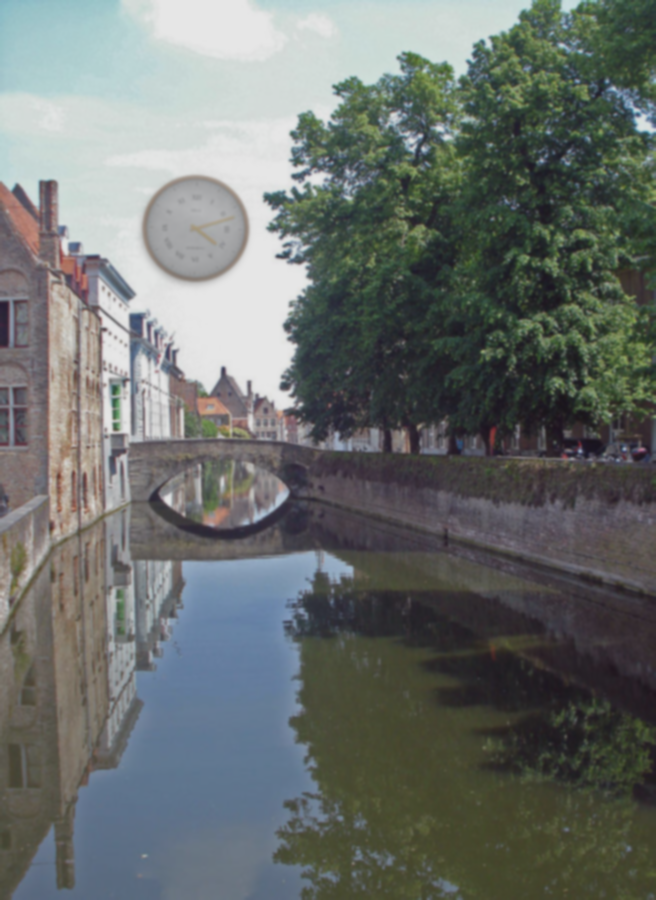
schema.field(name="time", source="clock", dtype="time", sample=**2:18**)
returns **4:12**
